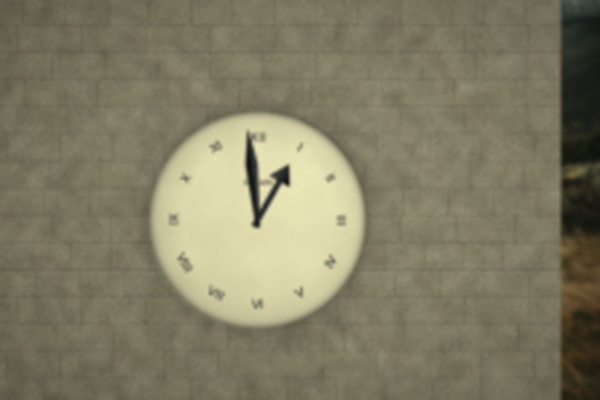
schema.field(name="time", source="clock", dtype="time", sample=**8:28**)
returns **12:59**
